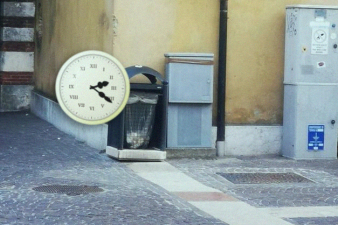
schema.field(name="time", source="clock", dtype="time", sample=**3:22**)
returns **2:21**
